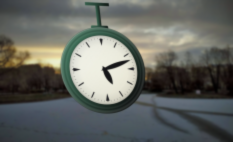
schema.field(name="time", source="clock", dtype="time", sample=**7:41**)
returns **5:12**
